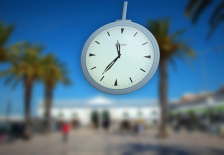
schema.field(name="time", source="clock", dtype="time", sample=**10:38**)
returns **11:36**
